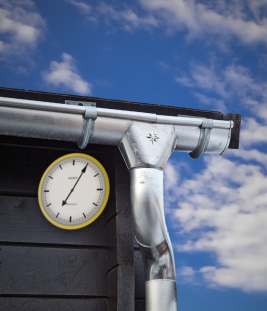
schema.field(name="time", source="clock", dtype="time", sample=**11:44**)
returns **7:05**
